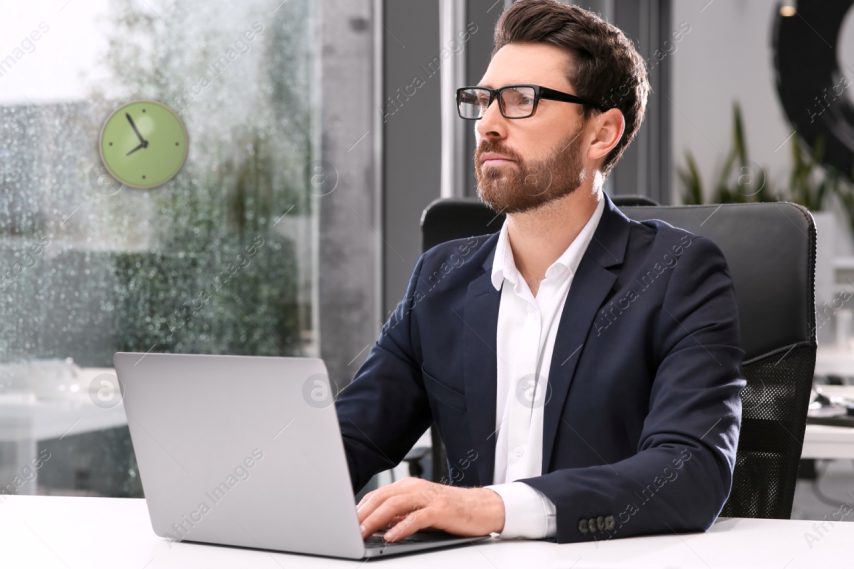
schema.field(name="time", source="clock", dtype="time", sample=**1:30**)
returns **7:55**
